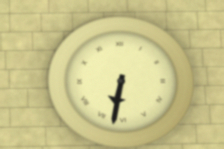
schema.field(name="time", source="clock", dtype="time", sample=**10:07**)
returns **6:32**
